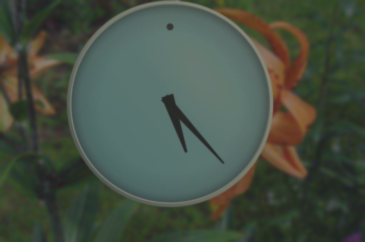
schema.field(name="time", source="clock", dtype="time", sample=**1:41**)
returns **5:23**
